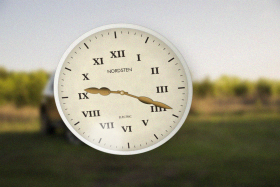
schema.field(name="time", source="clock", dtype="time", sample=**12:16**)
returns **9:19**
